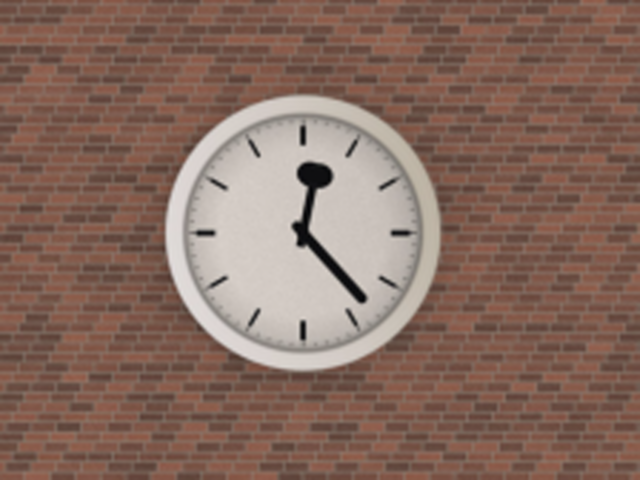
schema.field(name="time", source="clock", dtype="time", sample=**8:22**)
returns **12:23**
